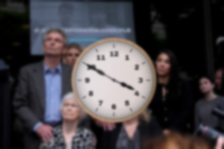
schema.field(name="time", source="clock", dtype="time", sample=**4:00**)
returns **3:50**
